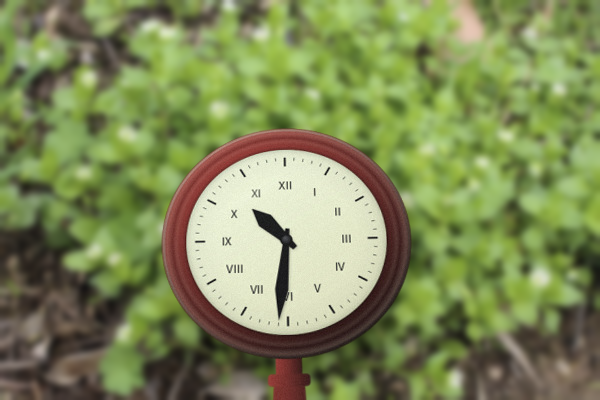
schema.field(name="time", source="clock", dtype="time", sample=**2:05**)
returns **10:31**
